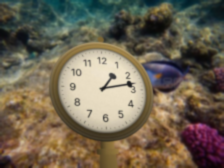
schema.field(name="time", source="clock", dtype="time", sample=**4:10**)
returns **1:13**
